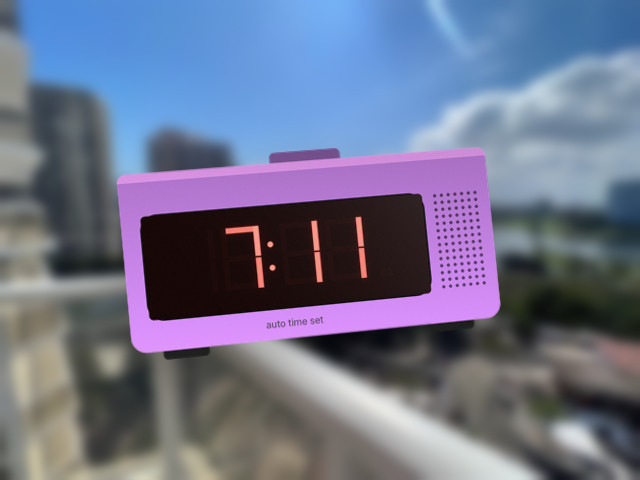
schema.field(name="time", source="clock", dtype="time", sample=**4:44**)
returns **7:11**
